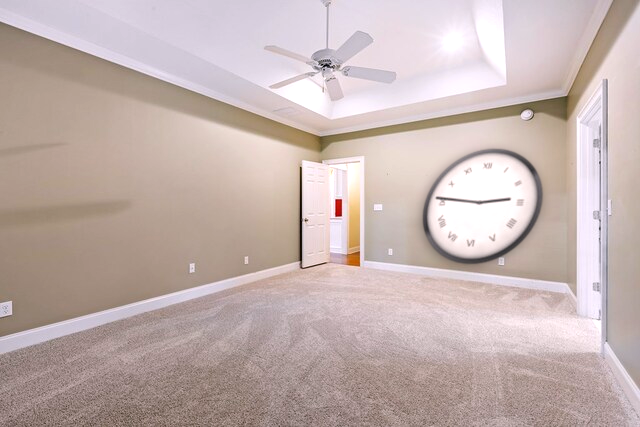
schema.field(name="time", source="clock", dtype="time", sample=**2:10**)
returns **2:46**
